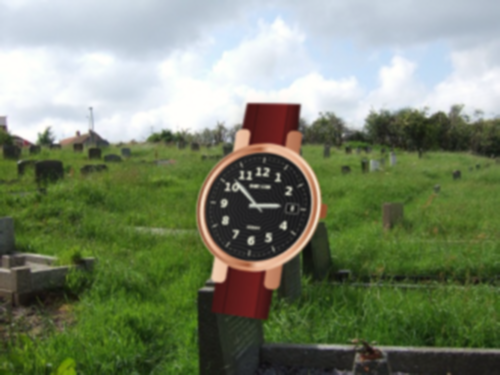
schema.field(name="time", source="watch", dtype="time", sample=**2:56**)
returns **2:52**
